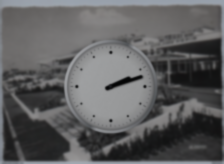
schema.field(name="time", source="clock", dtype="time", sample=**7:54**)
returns **2:12**
